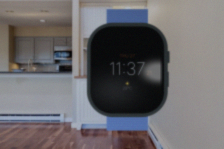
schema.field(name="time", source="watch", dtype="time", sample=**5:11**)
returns **11:37**
